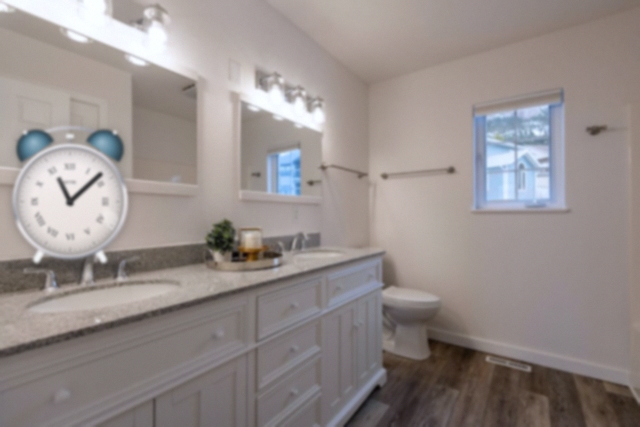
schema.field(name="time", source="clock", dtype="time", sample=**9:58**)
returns **11:08**
